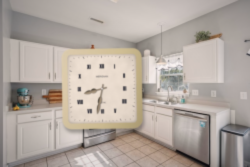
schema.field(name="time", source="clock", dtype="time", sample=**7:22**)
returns **8:32**
